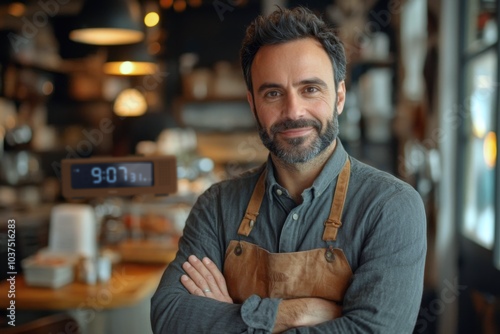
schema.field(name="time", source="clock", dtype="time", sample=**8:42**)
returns **9:07**
